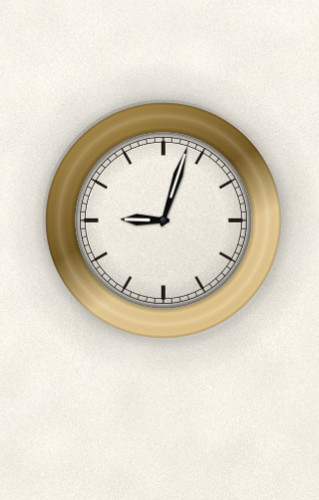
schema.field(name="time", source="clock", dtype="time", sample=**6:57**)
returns **9:03**
